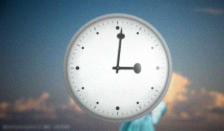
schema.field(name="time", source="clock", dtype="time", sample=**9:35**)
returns **3:01**
